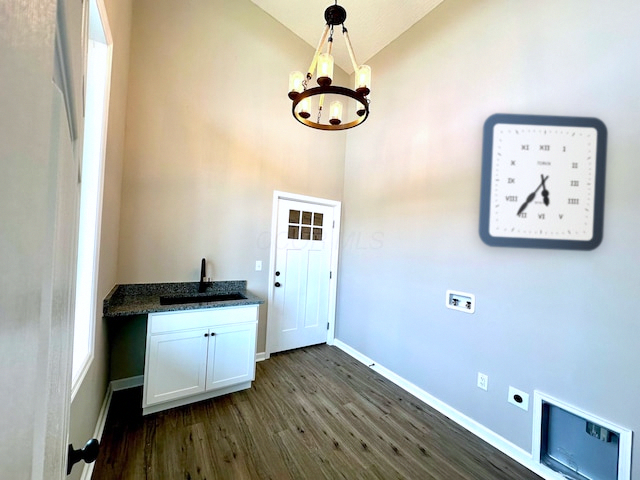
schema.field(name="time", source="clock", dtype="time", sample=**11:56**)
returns **5:36**
